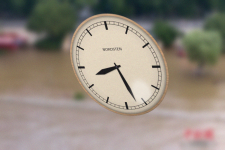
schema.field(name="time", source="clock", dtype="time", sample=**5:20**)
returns **8:27**
